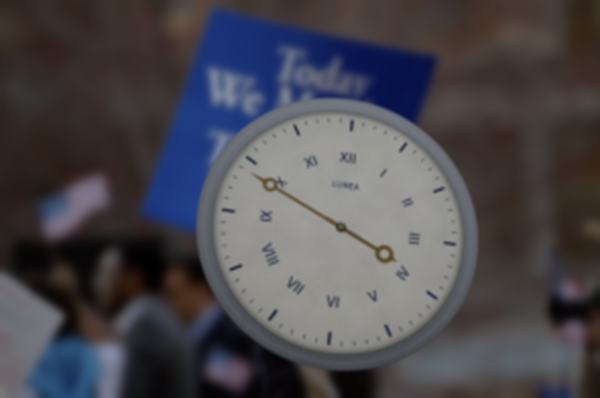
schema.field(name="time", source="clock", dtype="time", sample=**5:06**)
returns **3:49**
